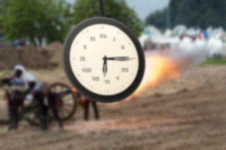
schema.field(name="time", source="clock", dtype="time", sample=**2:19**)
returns **6:15**
